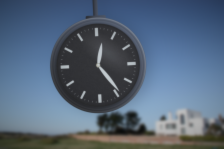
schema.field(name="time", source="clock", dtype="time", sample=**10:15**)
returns **12:24**
